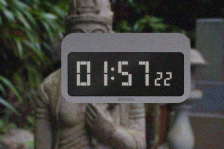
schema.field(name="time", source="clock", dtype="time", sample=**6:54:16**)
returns **1:57:22**
